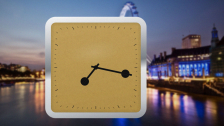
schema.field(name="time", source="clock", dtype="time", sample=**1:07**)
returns **7:17**
